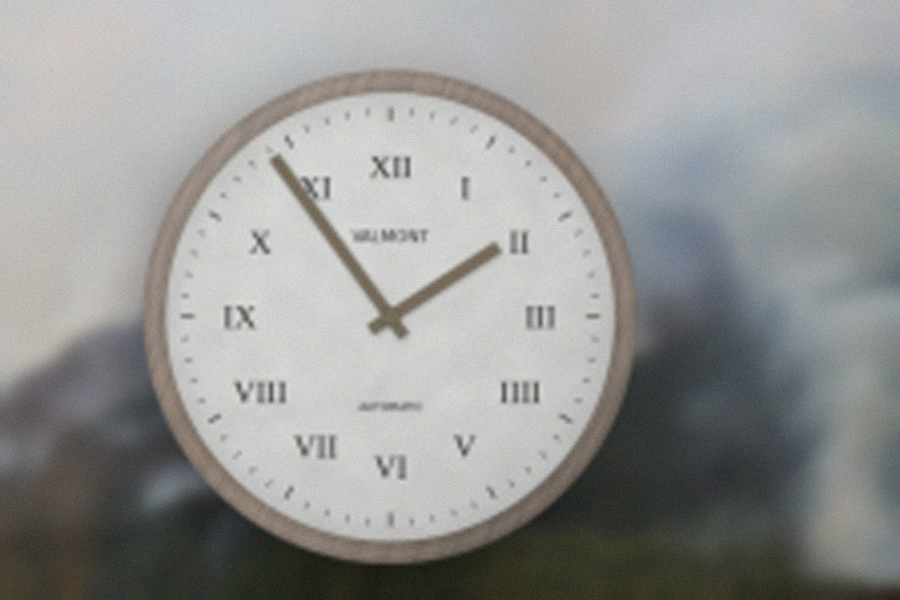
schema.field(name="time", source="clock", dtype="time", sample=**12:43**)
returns **1:54**
